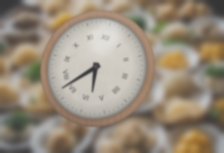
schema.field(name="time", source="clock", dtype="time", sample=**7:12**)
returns **5:37**
